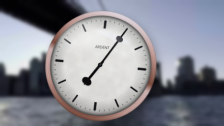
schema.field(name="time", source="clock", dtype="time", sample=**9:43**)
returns **7:05**
